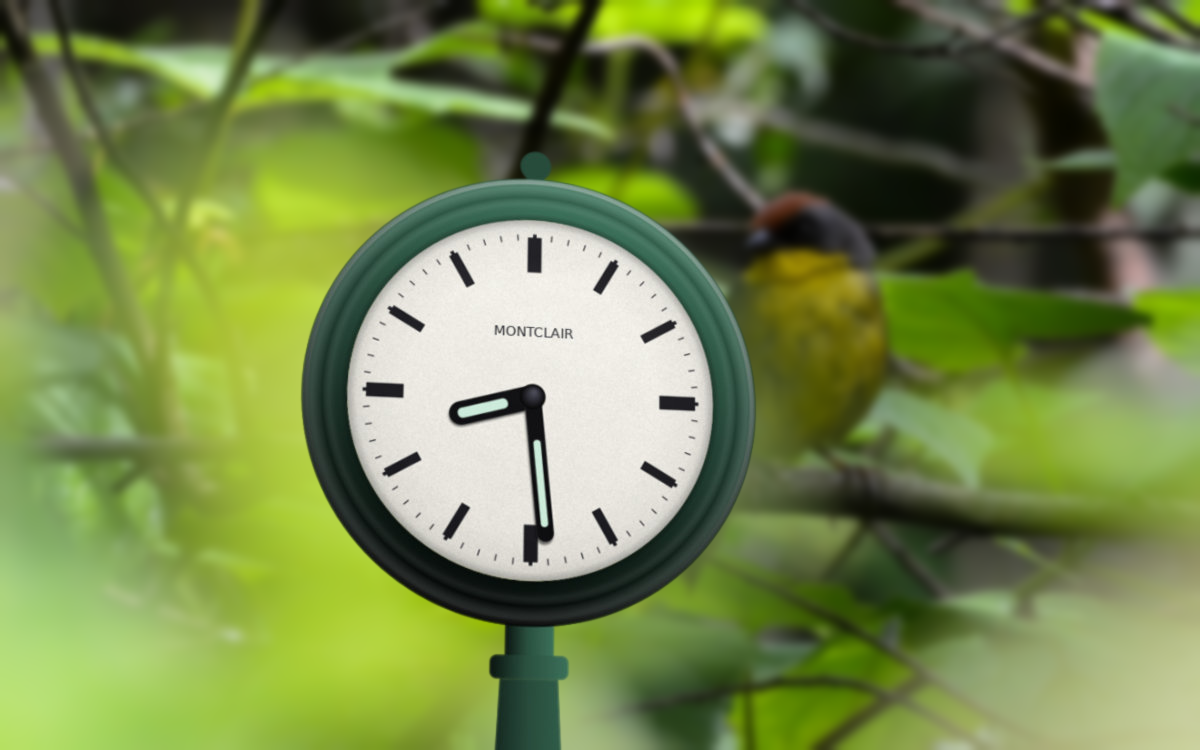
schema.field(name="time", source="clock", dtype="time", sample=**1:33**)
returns **8:29**
